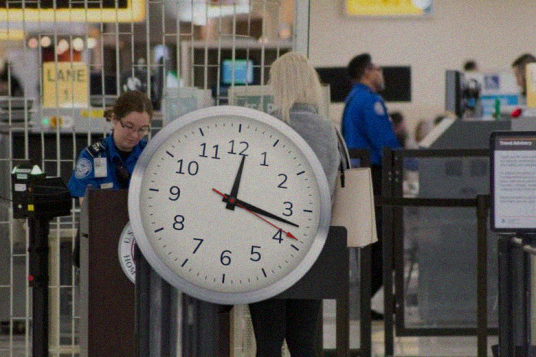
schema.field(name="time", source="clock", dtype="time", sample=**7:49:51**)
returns **12:17:19**
